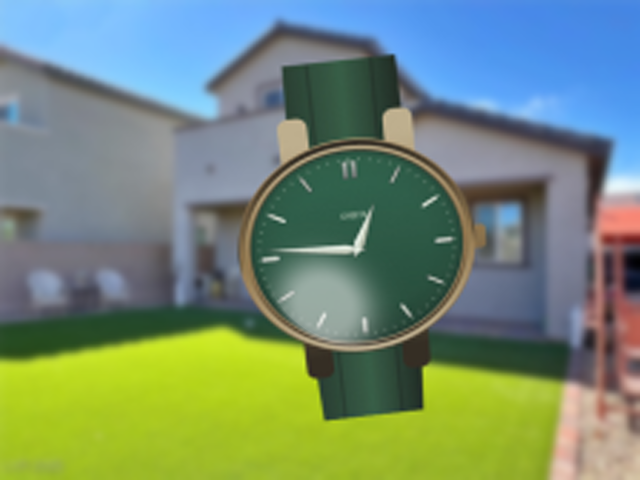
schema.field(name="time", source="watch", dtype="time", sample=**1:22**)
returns **12:46**
